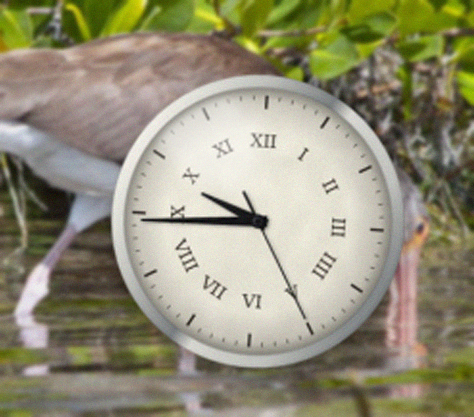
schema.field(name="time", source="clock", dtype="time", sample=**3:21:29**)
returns **9:44:25**
